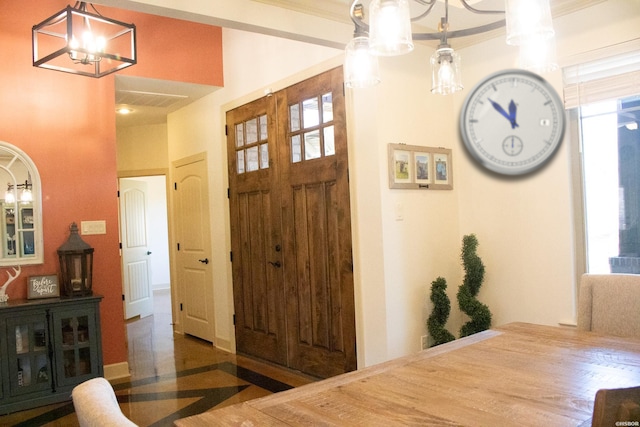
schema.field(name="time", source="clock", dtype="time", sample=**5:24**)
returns **11:52**
